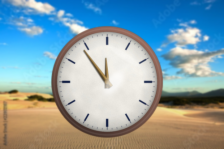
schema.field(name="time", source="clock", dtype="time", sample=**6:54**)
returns **11:54**
